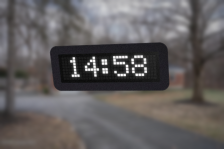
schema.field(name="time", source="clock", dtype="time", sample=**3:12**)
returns **14:58**
